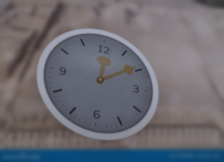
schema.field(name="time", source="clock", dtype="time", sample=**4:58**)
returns **12:09**
